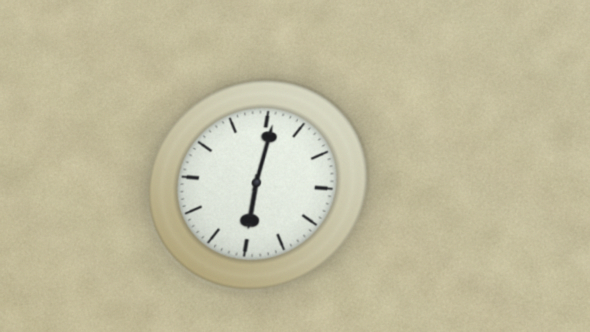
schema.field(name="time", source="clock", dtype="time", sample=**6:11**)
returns **6:01**
